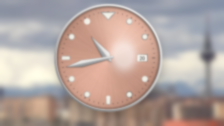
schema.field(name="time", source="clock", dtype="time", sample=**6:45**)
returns **10:43**
